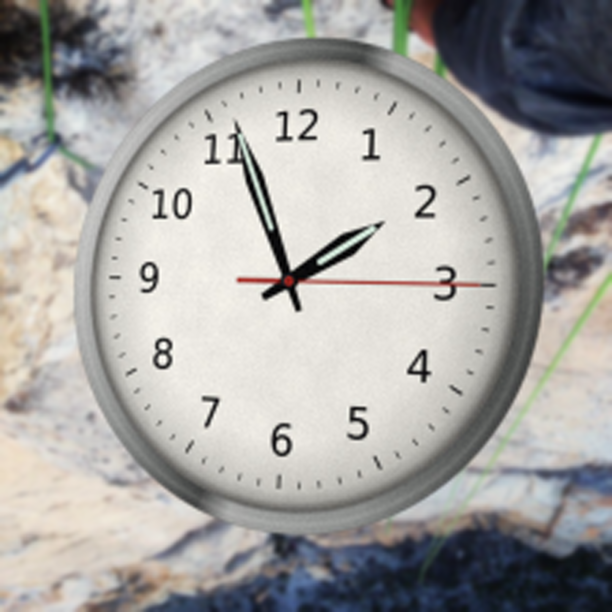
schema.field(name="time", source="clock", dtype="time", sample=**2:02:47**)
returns **1:56:15**
